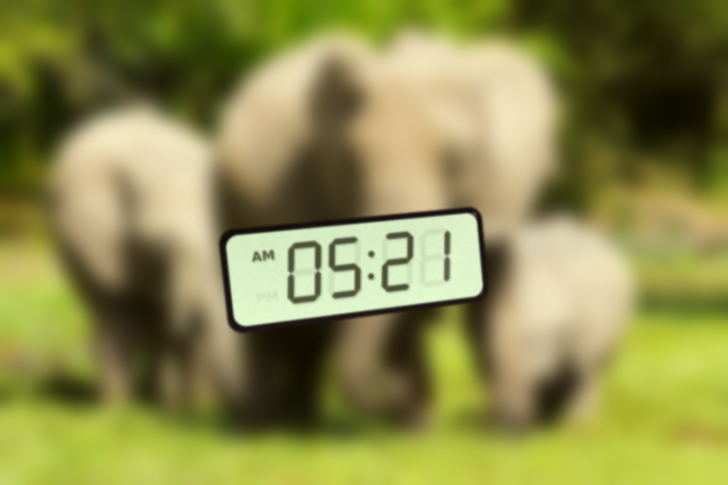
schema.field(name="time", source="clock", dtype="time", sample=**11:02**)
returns **5:21**
